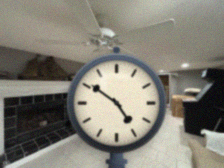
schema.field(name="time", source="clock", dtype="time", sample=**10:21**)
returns **4:51**
